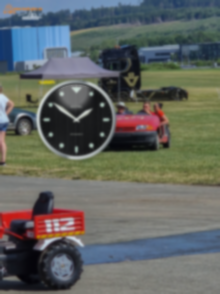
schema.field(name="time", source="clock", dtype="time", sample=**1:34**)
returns **1:51**
